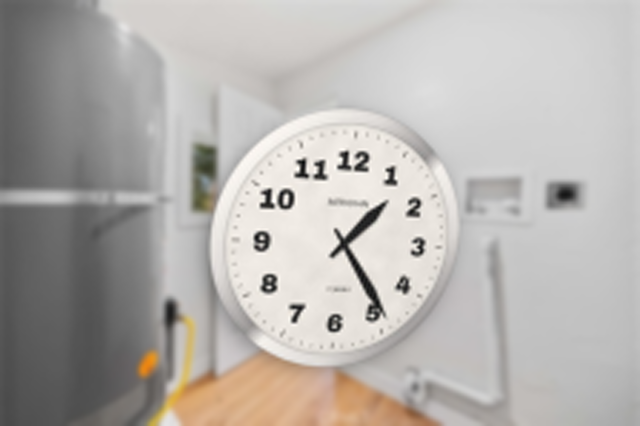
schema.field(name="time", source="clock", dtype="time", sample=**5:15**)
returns **1:24**
